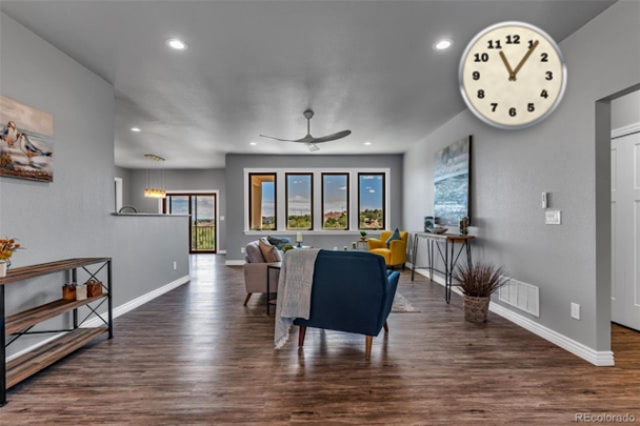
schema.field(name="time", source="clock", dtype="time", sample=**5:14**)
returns **11:06**
